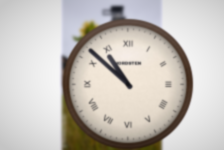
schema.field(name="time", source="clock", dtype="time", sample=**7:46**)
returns **10:52**
